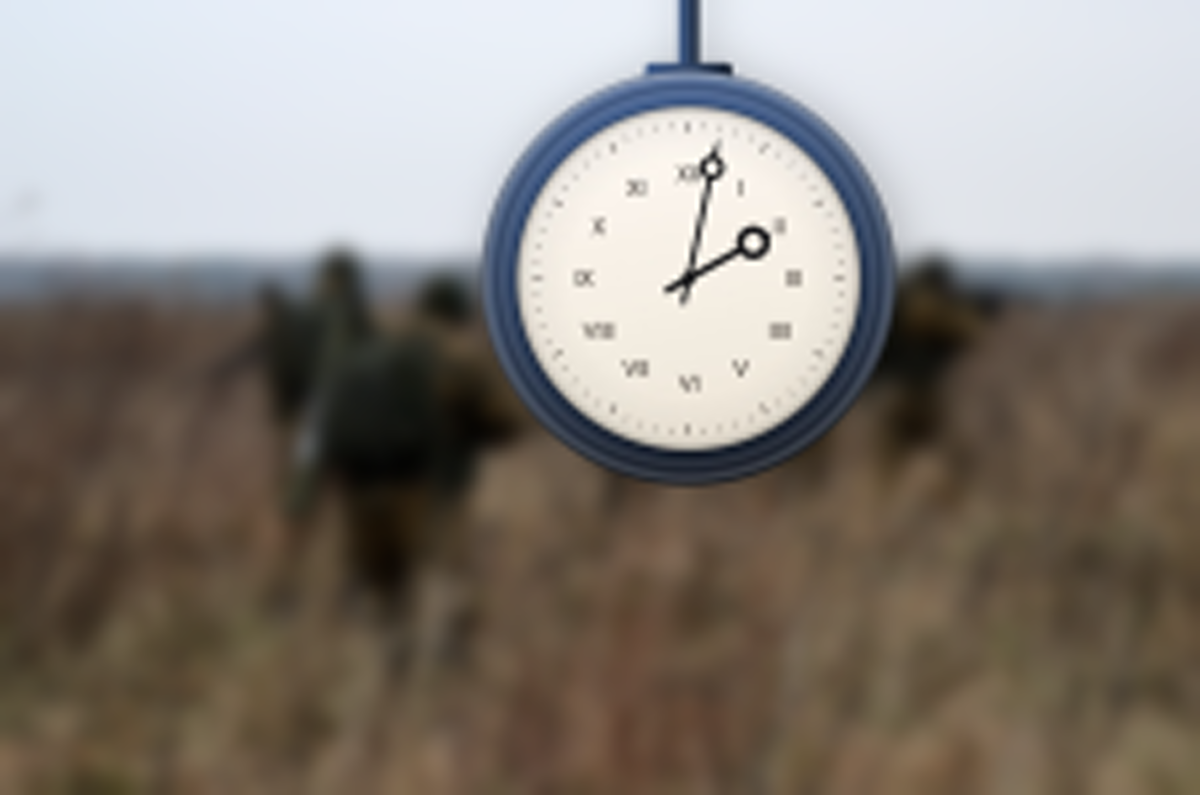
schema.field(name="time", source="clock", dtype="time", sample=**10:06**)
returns **2:02**
